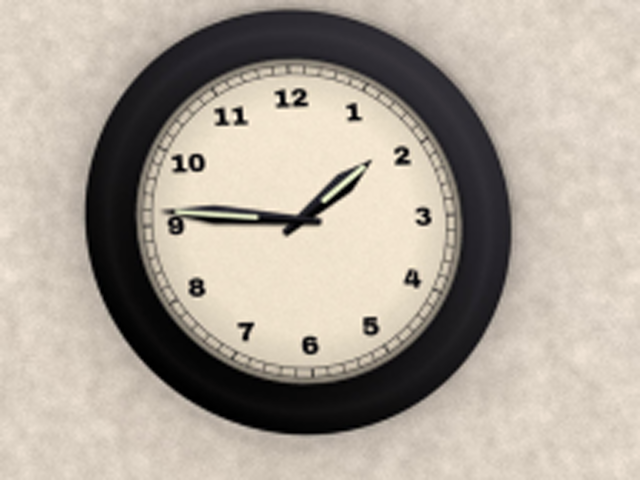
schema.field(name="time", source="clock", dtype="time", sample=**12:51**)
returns **1:46**
